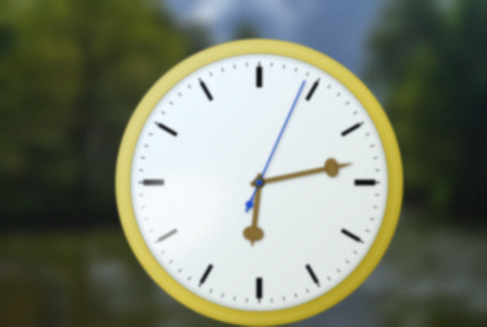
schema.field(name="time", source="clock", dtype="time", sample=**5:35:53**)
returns **6:13:04**
